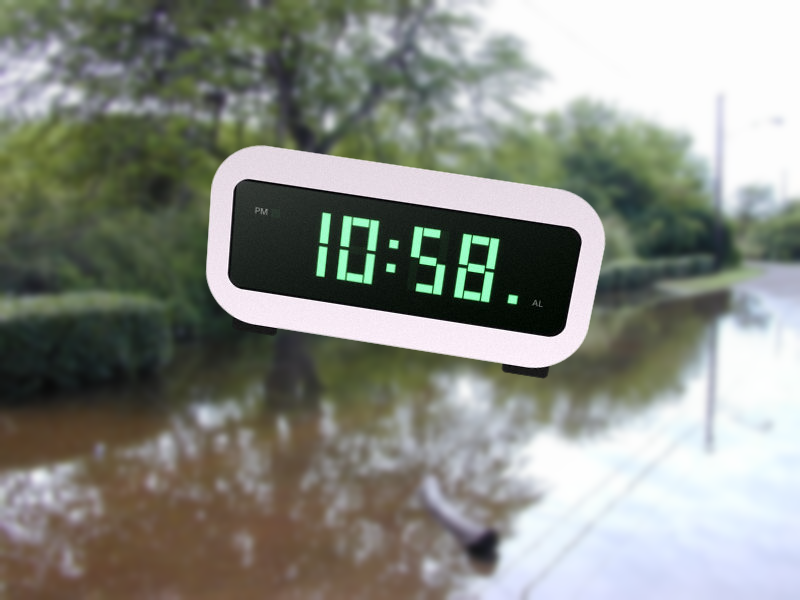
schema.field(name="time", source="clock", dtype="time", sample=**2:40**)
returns **10:58**
